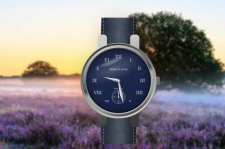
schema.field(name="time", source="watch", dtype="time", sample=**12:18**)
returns **9:28**
